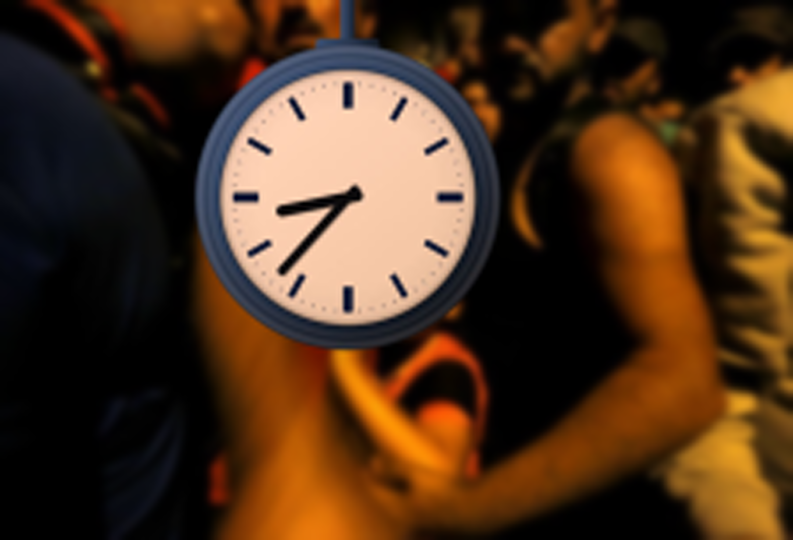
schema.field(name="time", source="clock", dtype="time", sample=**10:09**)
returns **8:37**
